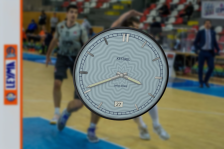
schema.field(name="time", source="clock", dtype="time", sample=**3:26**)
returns **3:41**
